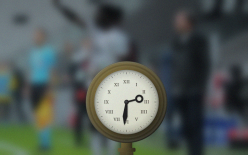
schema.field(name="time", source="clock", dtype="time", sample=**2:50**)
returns **2:31**
